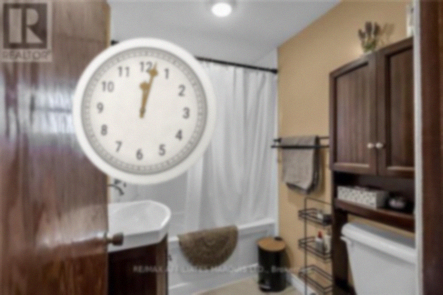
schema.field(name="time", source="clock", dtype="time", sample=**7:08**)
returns **12:02**
